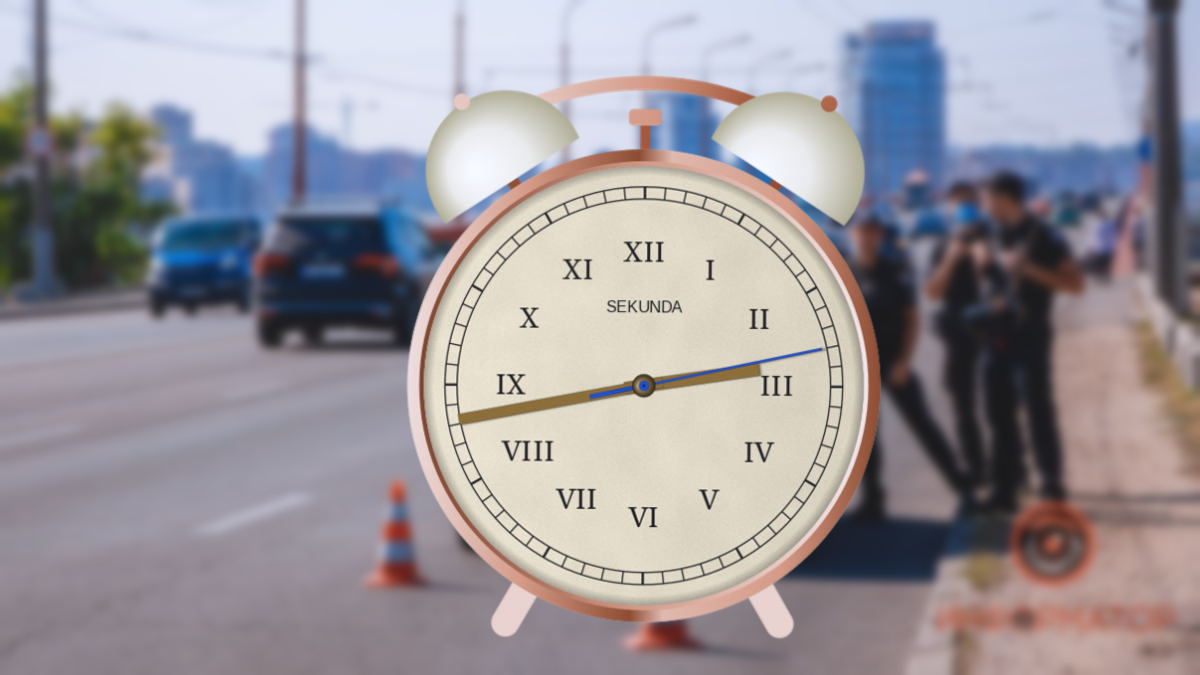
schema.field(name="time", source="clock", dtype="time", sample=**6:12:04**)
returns **2:43:13**
